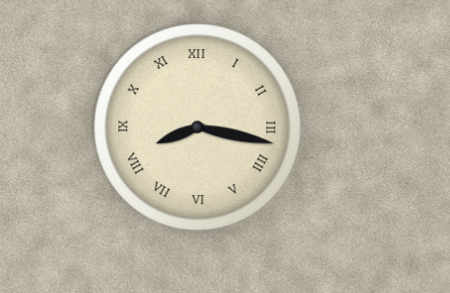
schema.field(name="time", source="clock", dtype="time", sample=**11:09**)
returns **8:17**
